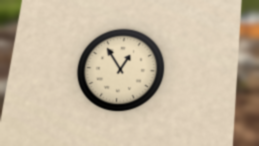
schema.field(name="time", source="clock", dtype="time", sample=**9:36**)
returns **12:54**
